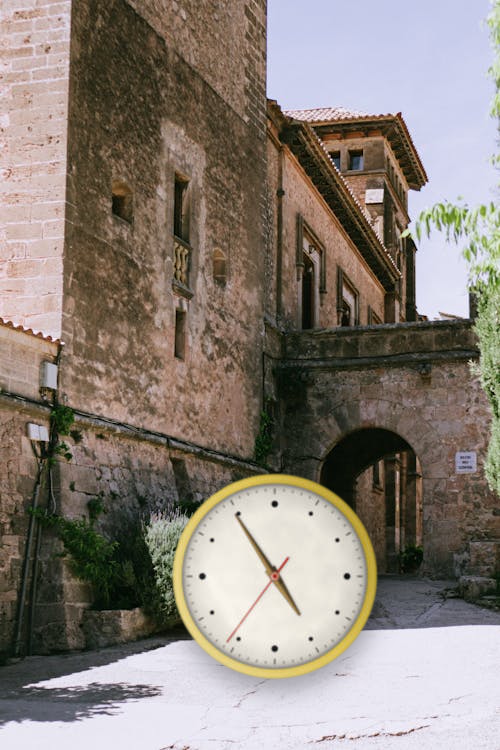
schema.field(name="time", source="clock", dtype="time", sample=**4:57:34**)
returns **4:54:36**
